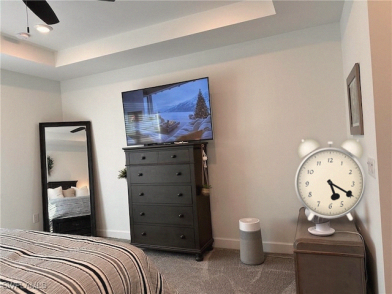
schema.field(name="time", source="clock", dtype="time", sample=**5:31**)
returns **5:20**
